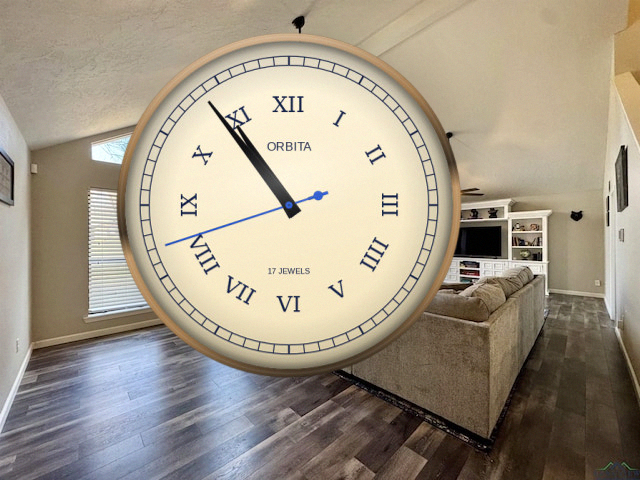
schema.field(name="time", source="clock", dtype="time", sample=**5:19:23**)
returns **10:53:42**
